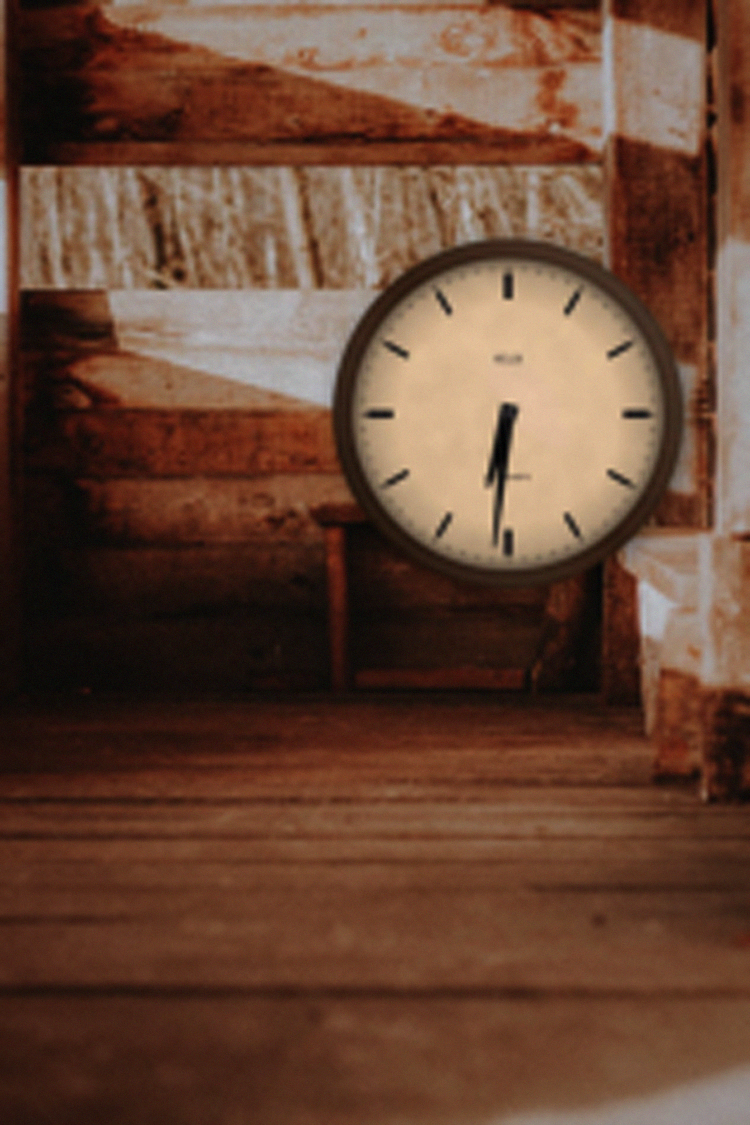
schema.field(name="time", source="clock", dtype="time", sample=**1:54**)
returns **6:31**
